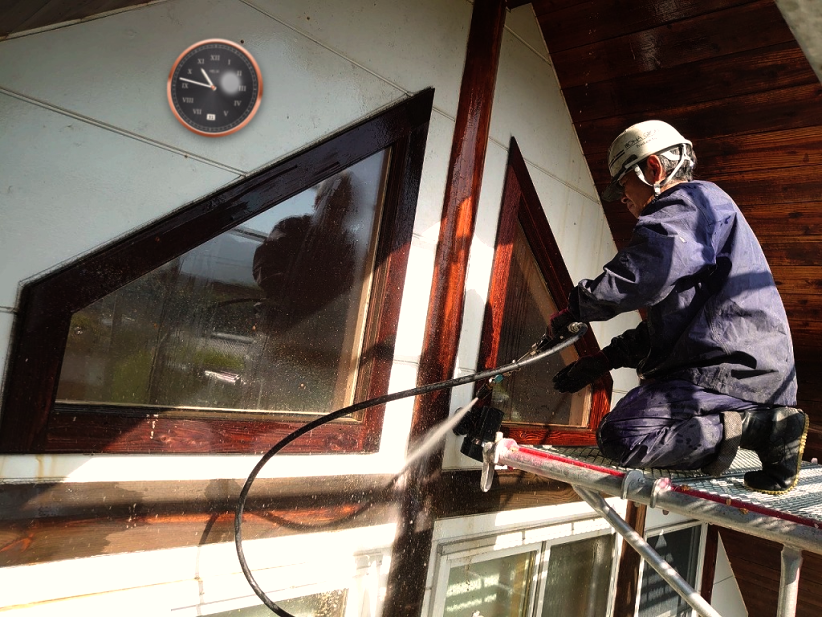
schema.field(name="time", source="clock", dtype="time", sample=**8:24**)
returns **10:47**
